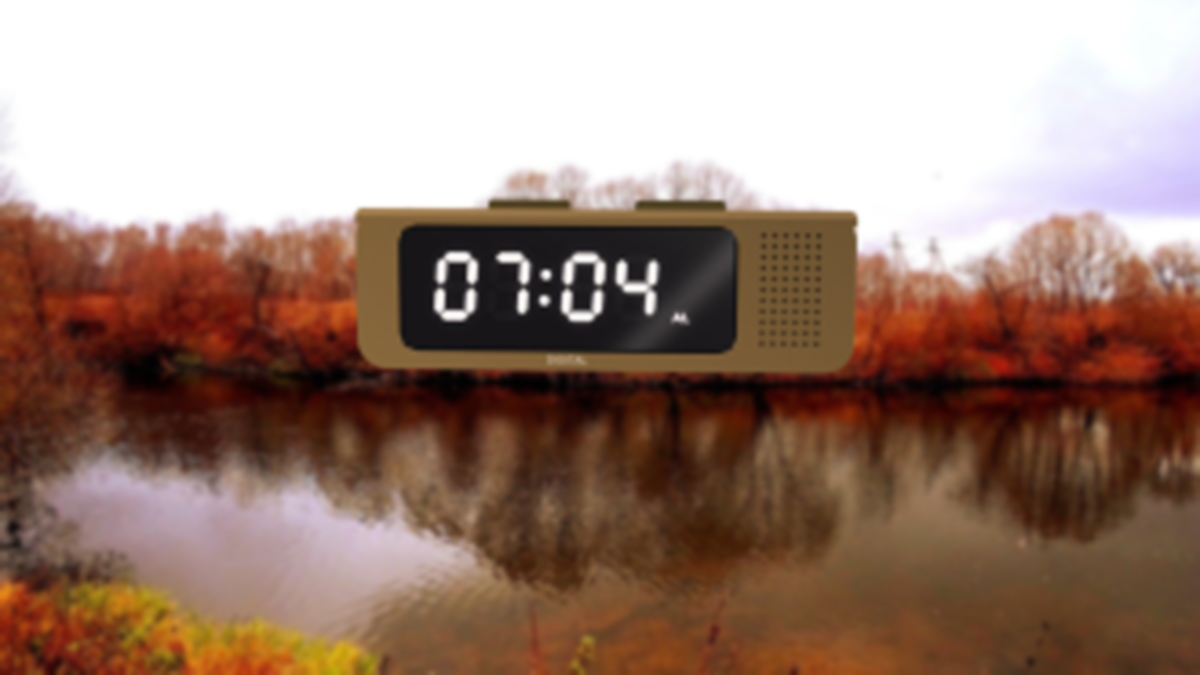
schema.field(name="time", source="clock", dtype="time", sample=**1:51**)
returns **7:04**
